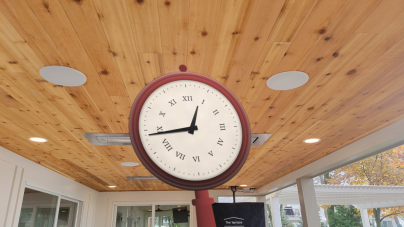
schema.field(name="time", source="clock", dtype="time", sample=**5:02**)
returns **12:44**
